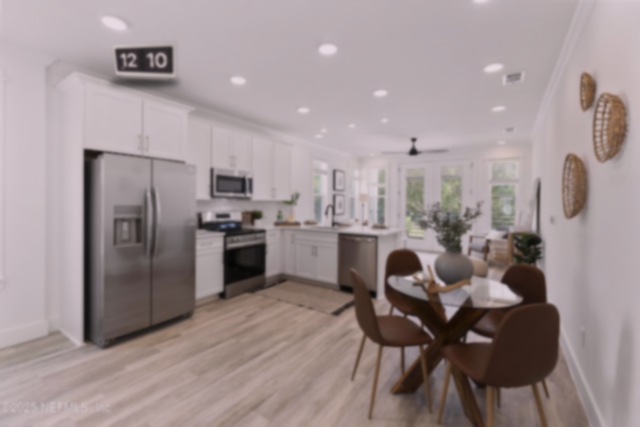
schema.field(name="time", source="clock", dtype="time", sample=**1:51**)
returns **12:10**
